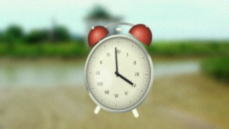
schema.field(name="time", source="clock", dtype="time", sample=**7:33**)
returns **3:59**
